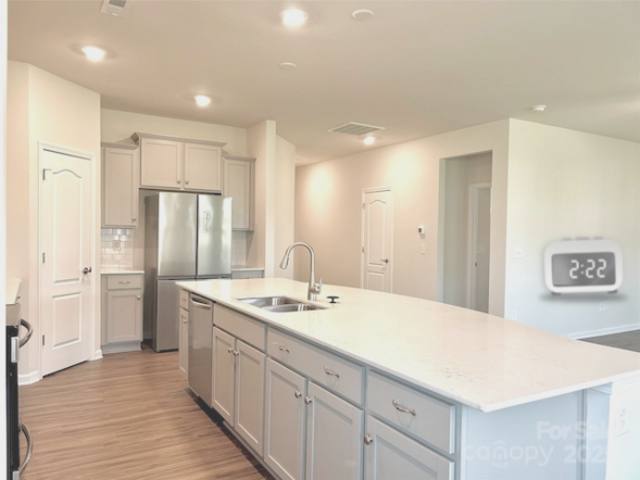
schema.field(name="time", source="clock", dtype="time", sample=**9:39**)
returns **2:22**
